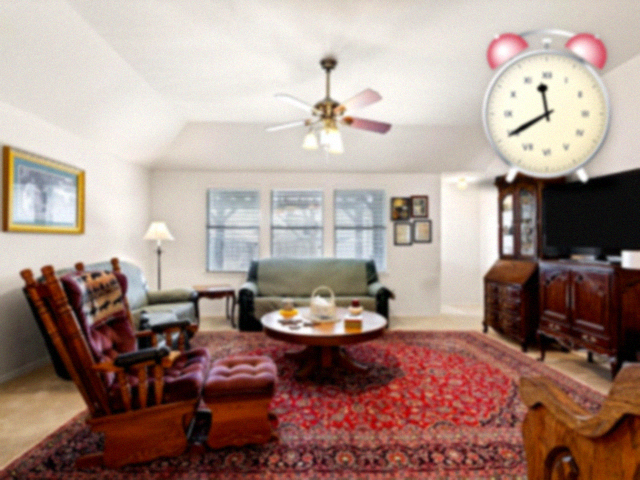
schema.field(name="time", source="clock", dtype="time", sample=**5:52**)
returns **11:40**
